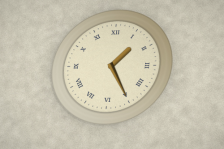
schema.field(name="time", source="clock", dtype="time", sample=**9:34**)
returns **1:25**
